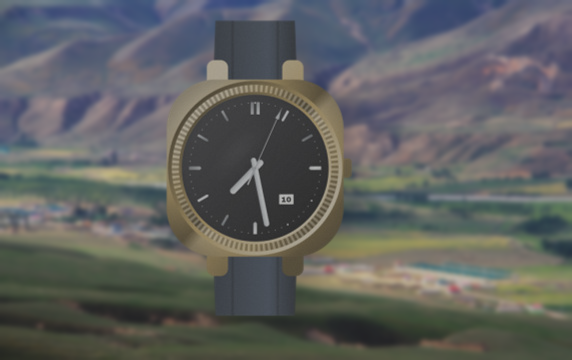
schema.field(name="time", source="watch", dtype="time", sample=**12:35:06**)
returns **7:28:04**
